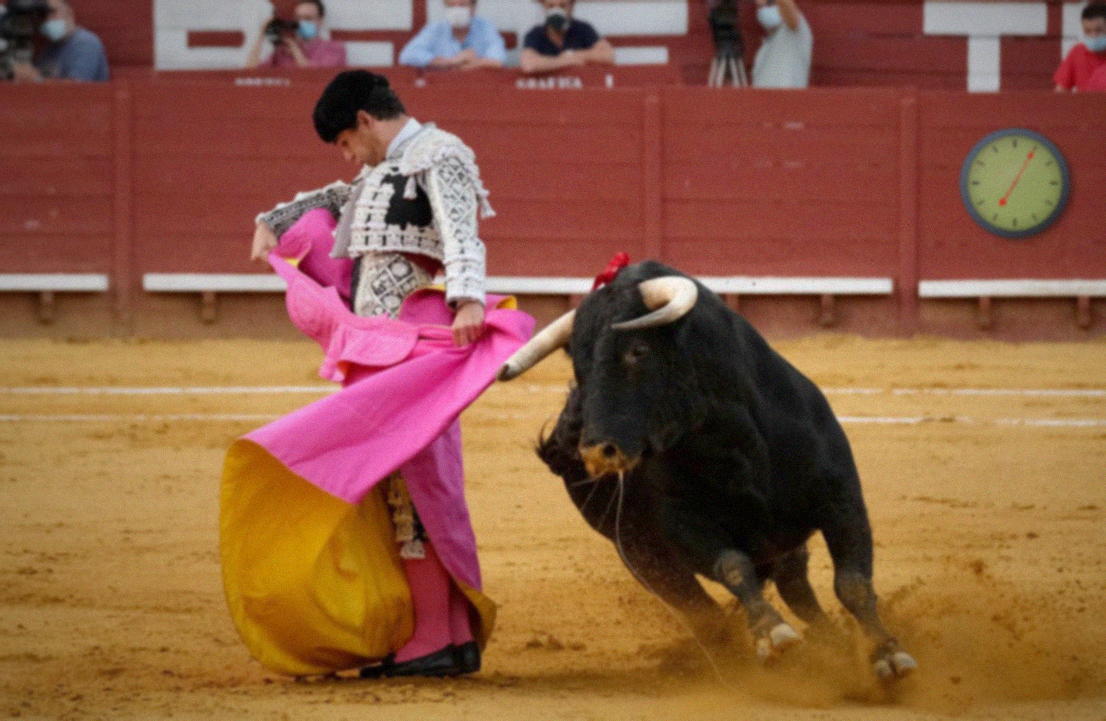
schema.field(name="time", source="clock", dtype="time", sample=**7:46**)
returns **7:05**
